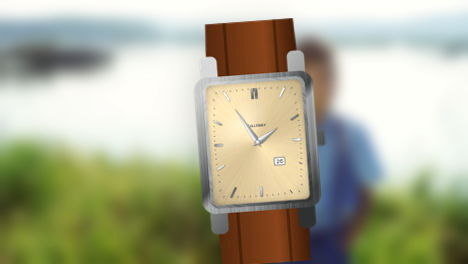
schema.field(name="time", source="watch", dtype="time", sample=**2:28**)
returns **1:55**
